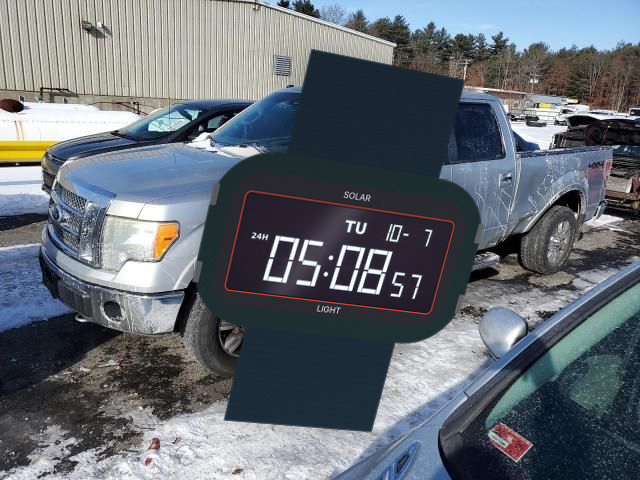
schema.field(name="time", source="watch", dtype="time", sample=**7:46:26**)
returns **5:08:57**
